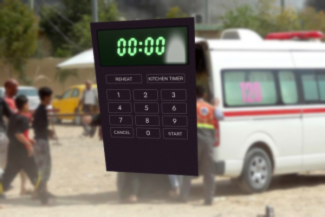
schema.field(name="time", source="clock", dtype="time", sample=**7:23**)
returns **0:00**
